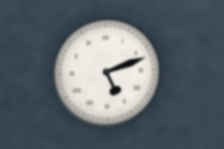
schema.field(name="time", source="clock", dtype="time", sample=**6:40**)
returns **5:12**
